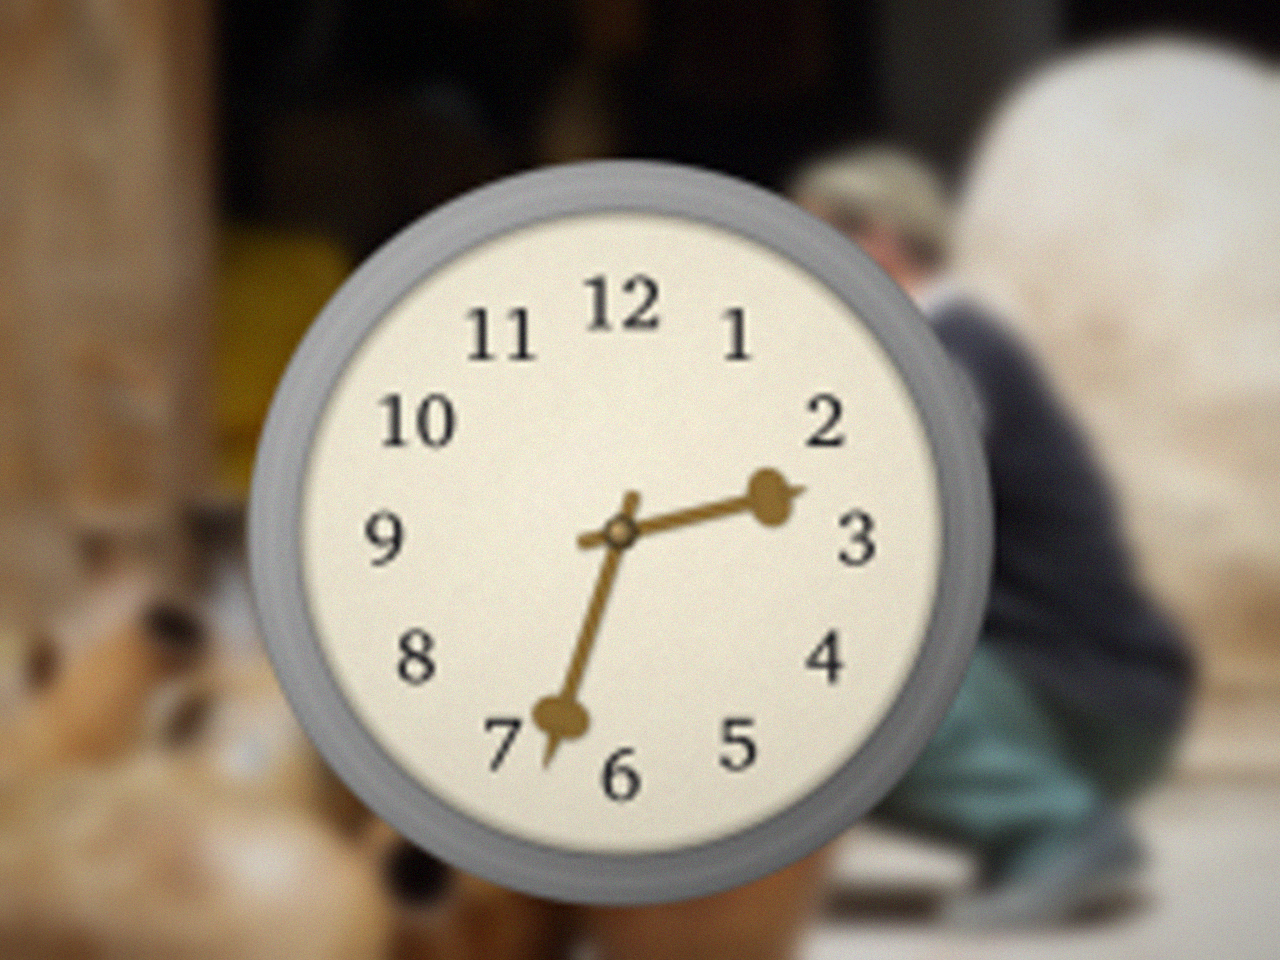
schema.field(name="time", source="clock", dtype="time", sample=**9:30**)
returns **2:33**
